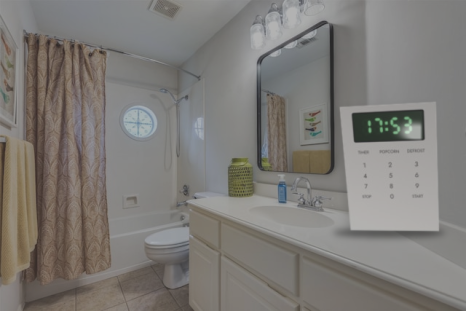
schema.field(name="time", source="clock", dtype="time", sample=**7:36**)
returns **17:53**
